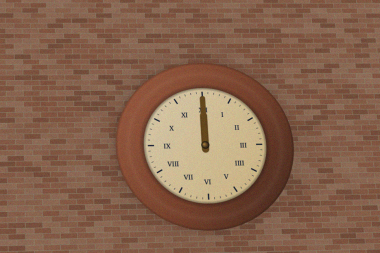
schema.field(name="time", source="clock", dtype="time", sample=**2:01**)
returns **12:00**
